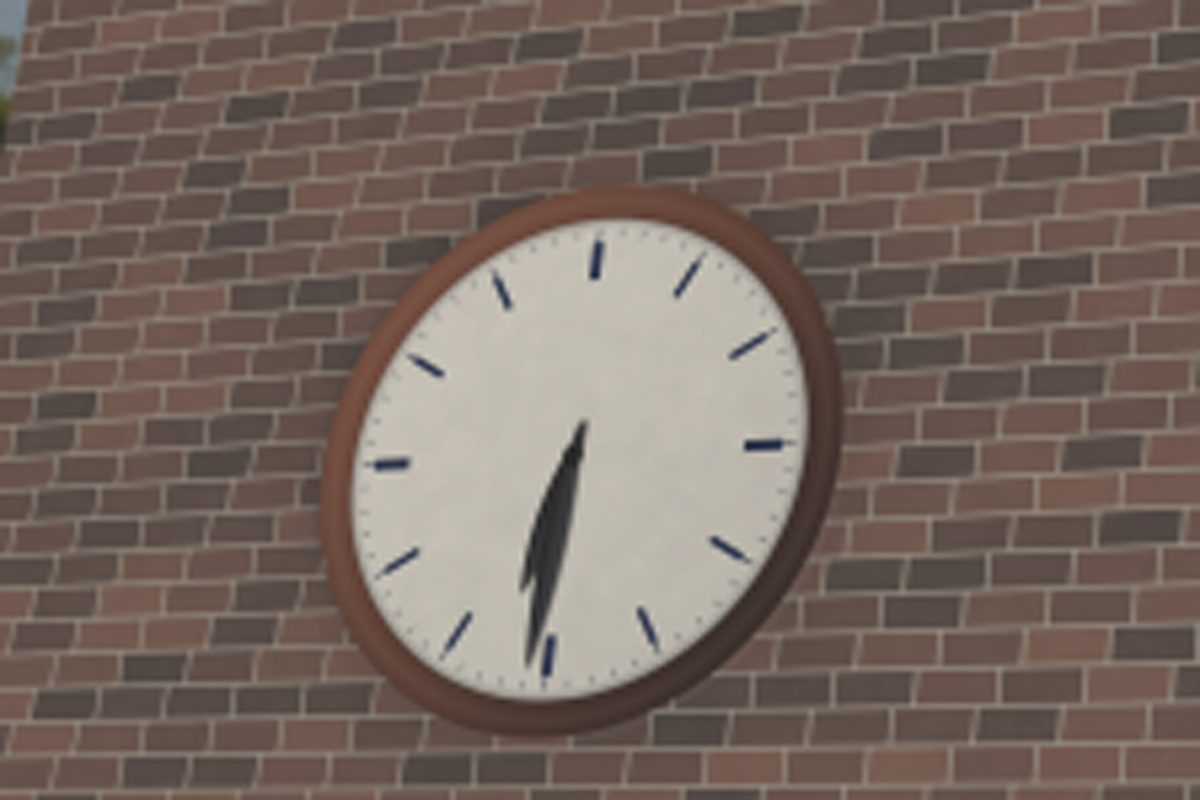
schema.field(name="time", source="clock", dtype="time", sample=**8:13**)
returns **6:31**
